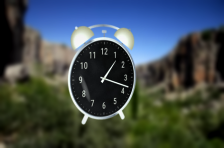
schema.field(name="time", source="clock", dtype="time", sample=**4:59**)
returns **1:18**
